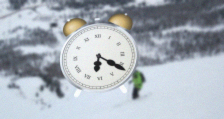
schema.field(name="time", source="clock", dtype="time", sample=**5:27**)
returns **6:21**
